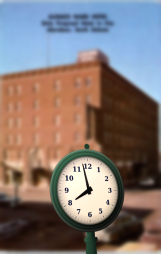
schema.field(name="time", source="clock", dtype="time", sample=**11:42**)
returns **7:58**
